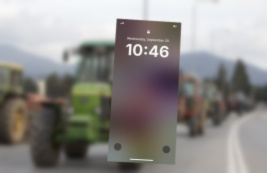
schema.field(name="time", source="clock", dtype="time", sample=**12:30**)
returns **10:46**
